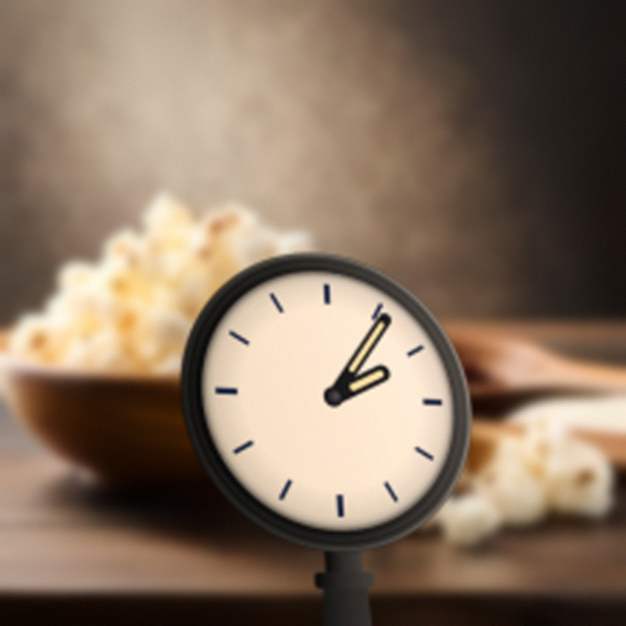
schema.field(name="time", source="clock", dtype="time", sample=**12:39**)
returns **2:06**
